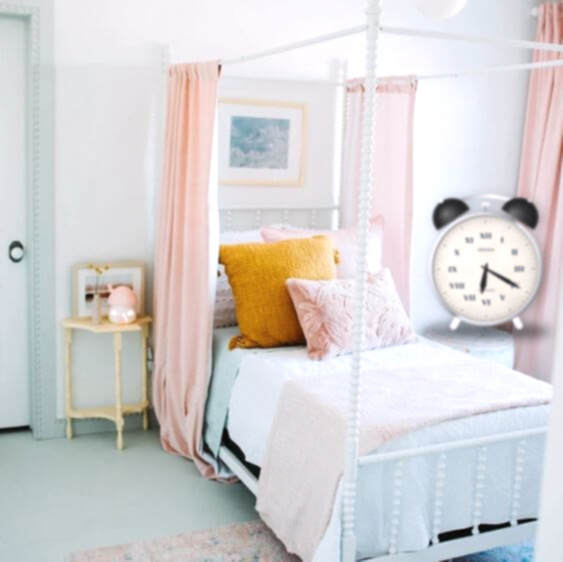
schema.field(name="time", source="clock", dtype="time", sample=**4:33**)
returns **6:20**
